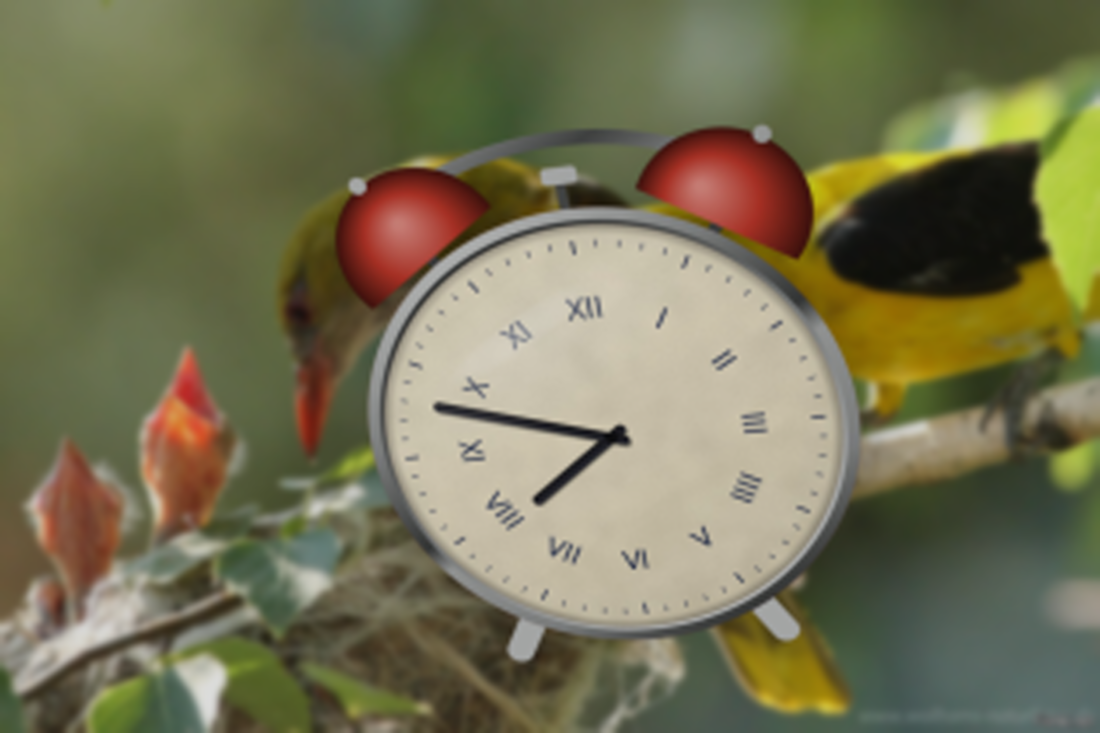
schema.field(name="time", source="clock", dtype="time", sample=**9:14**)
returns **7:48**
